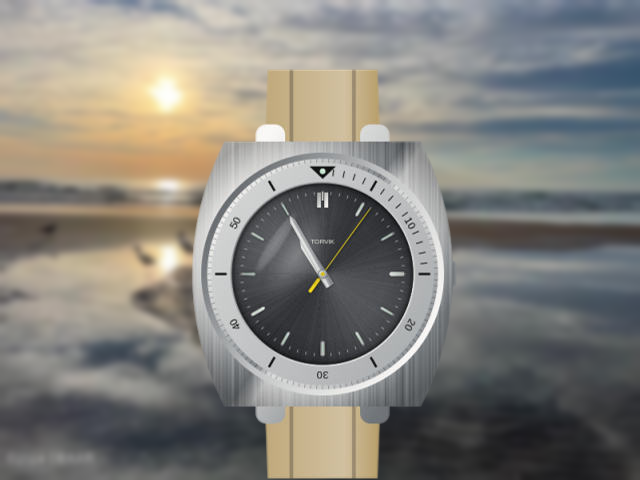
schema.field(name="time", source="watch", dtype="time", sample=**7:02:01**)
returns **10:55:06**
